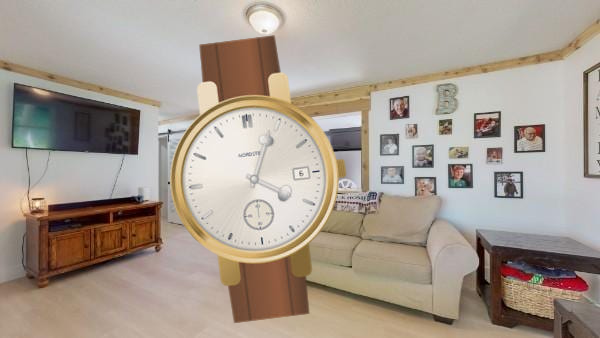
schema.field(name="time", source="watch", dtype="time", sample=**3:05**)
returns **4:04**
